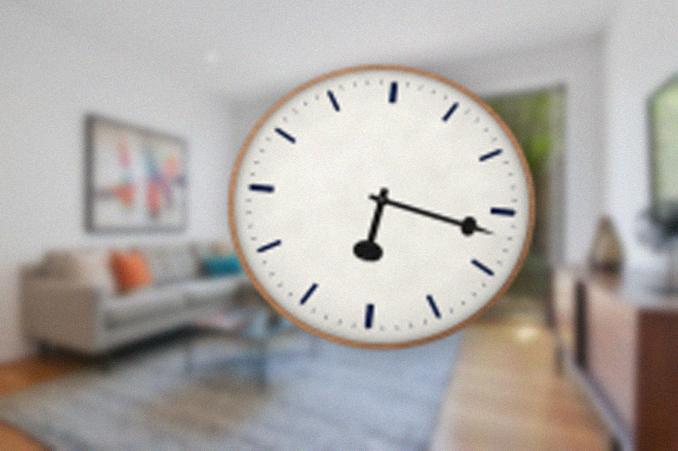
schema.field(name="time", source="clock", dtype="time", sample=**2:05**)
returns **6:17**
